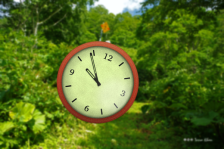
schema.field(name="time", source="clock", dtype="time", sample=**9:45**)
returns **9:54**
